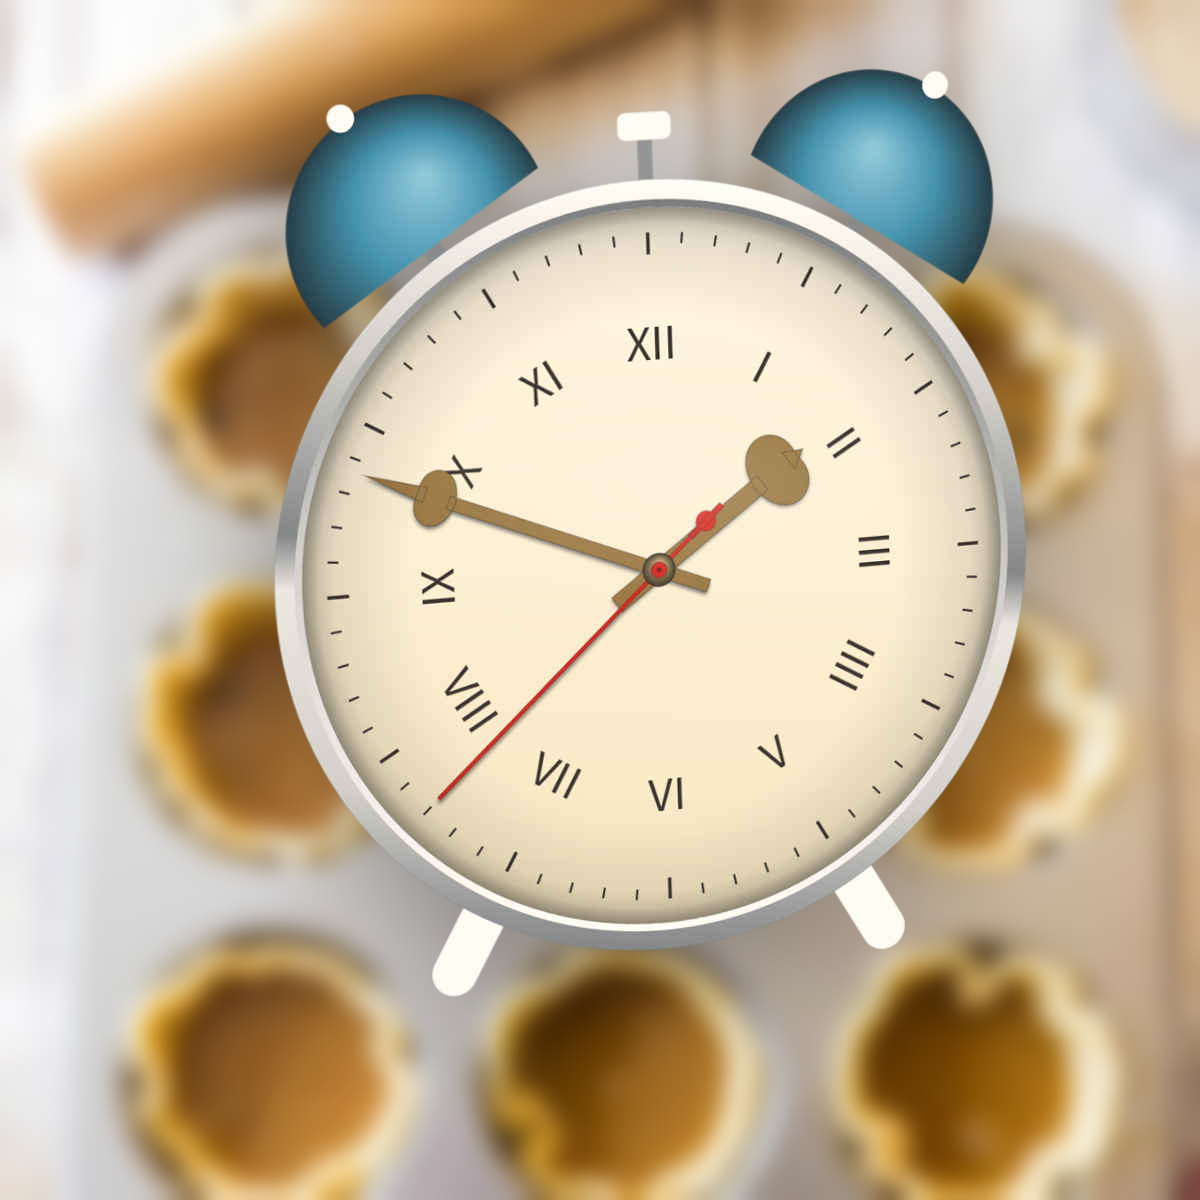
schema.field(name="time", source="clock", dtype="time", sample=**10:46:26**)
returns **1:48:38**
